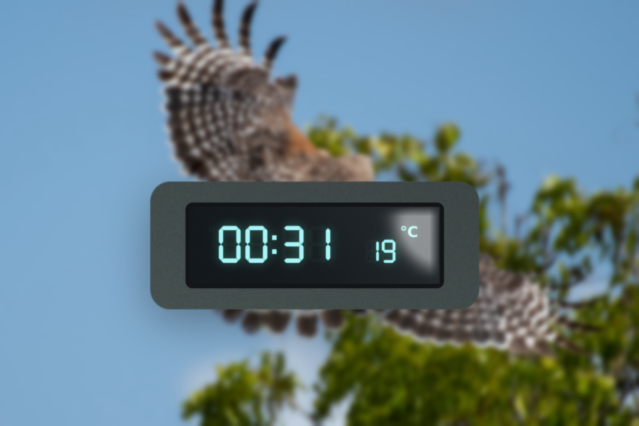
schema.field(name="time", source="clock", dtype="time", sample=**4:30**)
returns **0:31**
